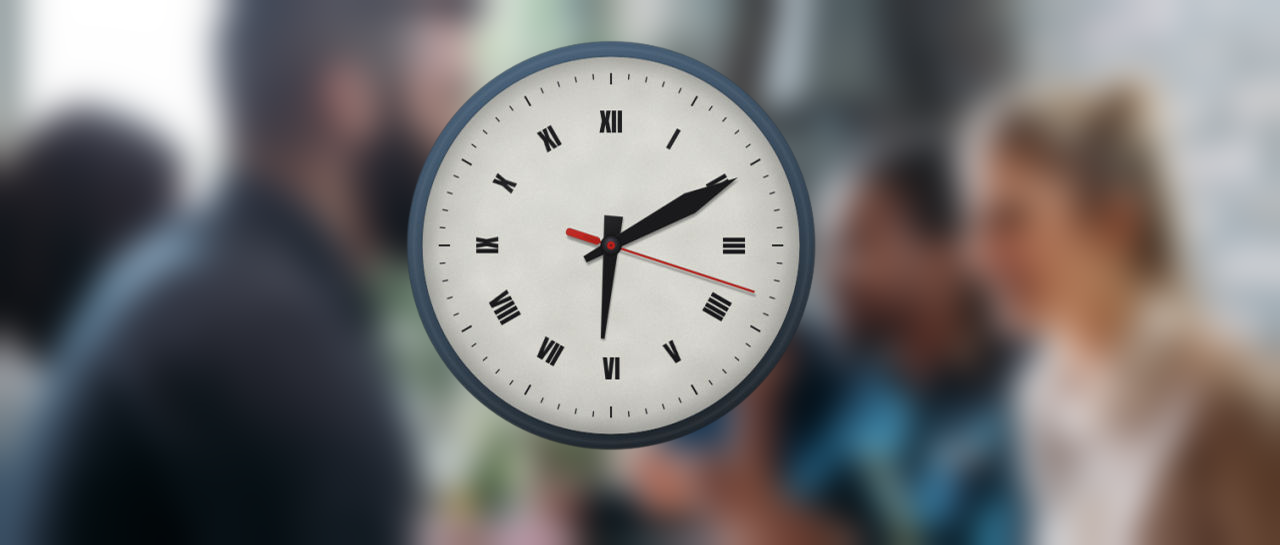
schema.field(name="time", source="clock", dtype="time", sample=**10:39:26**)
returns **6:10:18**
